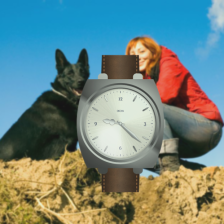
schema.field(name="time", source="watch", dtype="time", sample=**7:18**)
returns **9:22**
